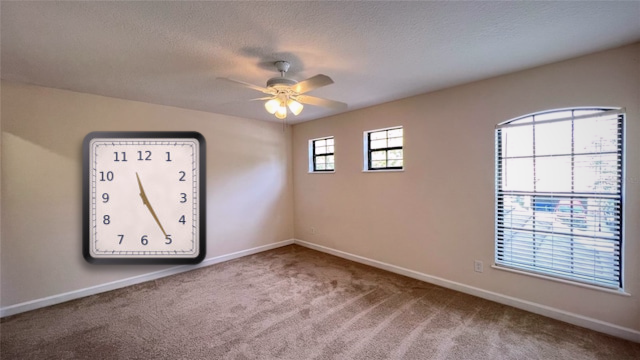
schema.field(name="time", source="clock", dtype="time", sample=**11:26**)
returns **11:25**
